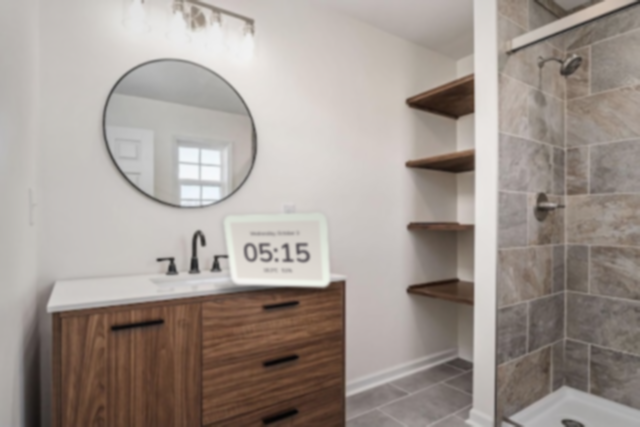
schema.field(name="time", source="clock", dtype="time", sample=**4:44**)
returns **5:15**
